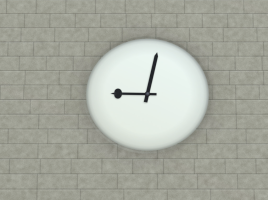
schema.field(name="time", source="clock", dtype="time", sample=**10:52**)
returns **9:02**
